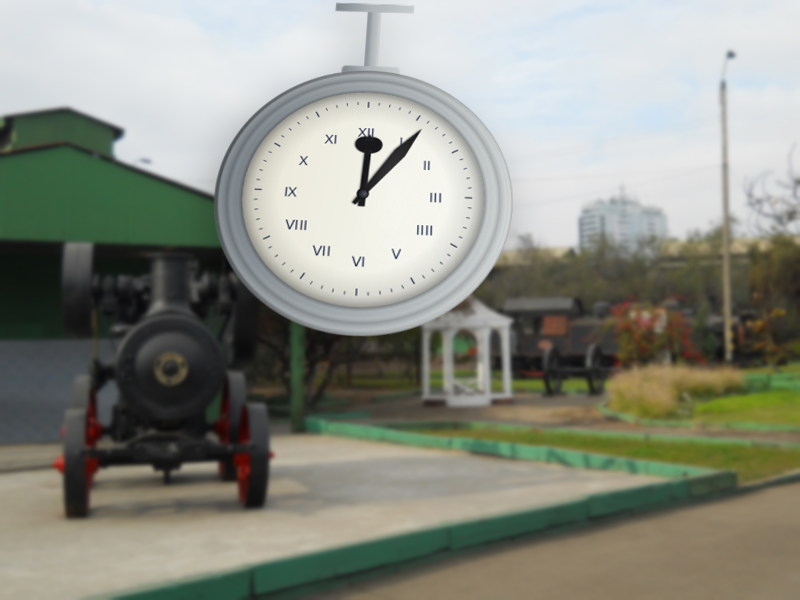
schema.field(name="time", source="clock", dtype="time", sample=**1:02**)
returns **12:06**
